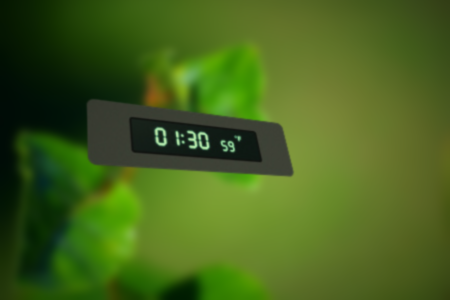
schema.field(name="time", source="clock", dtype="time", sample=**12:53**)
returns **1:30**
